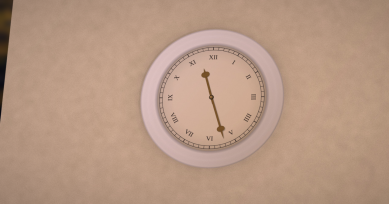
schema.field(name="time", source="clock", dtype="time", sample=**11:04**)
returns **11:27**
